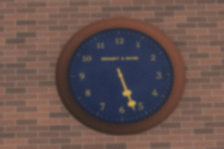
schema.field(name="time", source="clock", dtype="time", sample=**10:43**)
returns **5:27**
